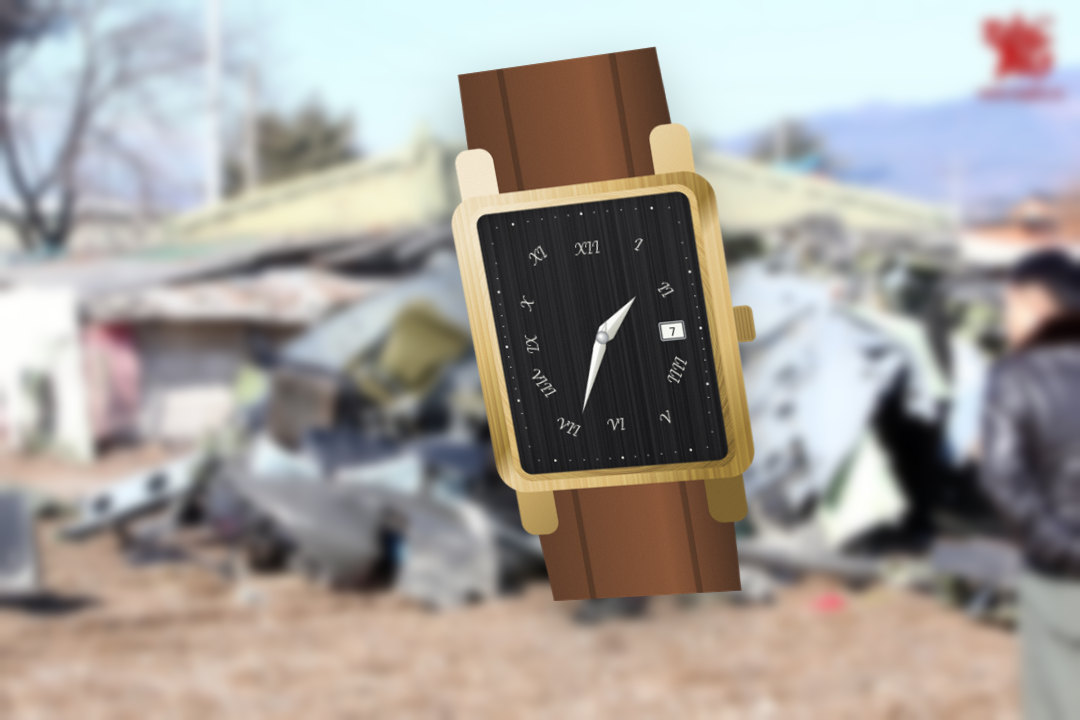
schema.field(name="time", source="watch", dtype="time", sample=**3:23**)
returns **1:34**
